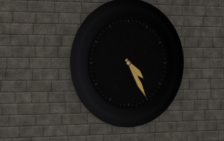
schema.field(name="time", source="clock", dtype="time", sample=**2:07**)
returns **4:25**
